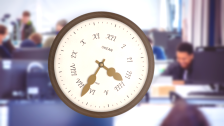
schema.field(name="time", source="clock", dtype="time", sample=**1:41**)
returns **3:32**
